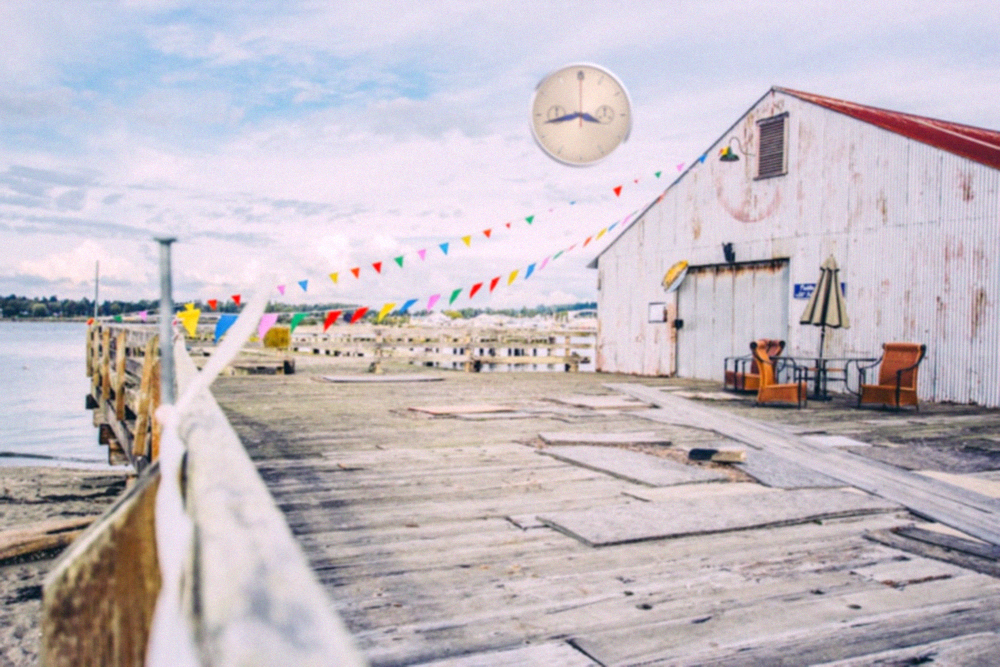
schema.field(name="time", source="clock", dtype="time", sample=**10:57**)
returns **3:43**
